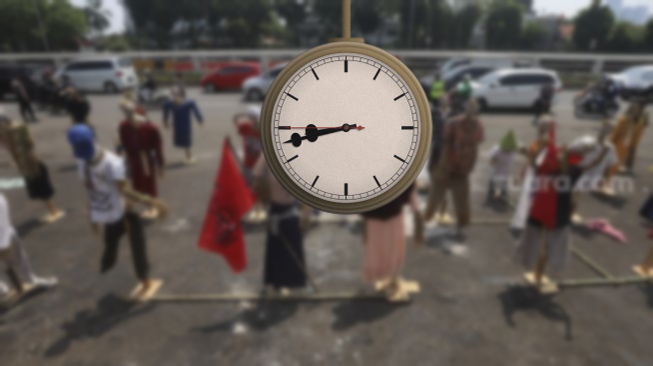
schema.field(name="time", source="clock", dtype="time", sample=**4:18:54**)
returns **8:42:45**
